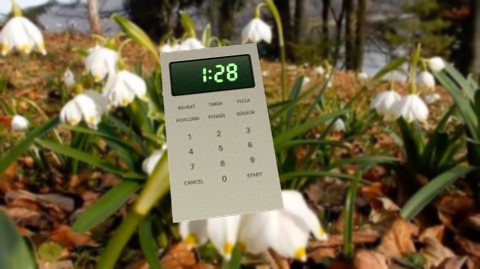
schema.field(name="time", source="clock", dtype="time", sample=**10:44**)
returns **1:28**
